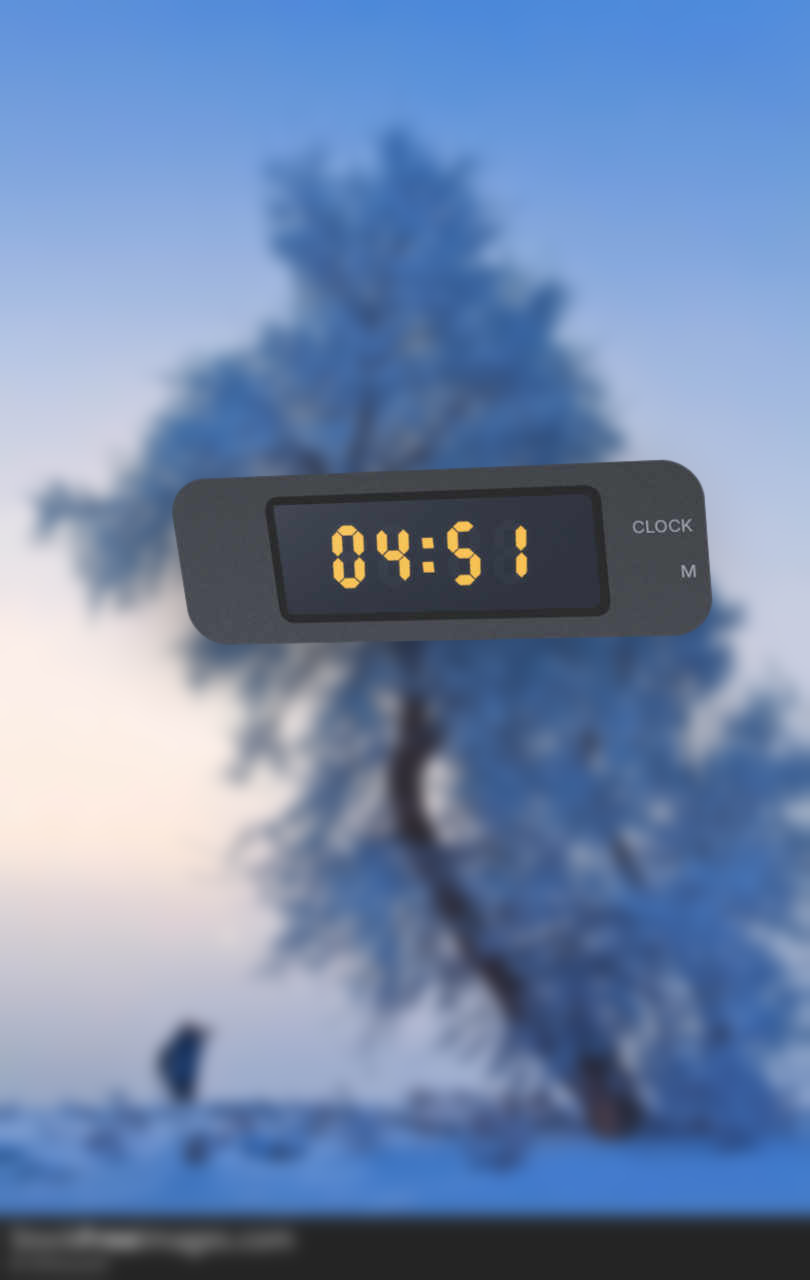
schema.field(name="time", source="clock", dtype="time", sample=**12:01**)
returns **4:51**
